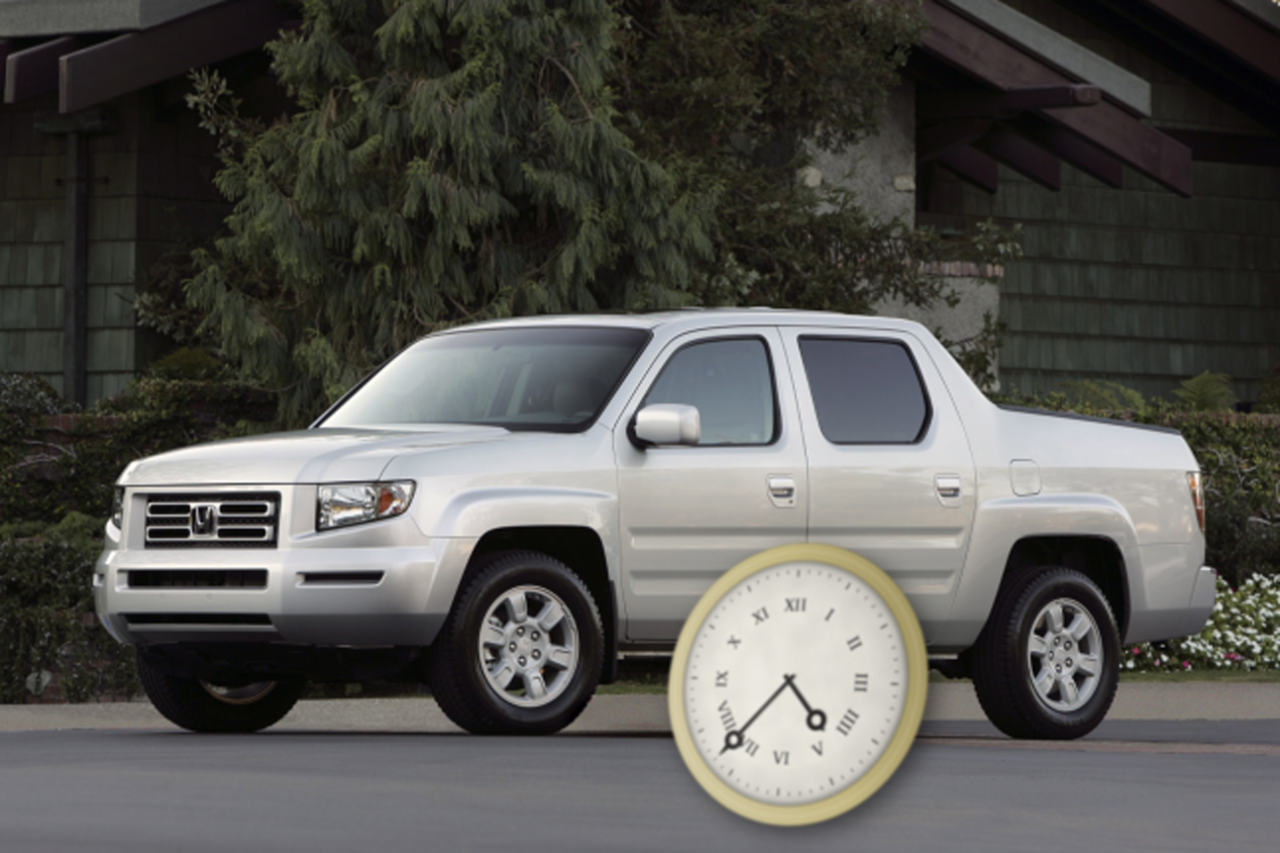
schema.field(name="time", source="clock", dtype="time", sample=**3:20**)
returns **4:37**
